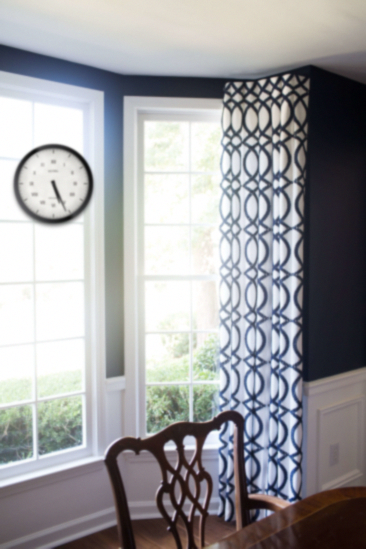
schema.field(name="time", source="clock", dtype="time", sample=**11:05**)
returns **5:26**
